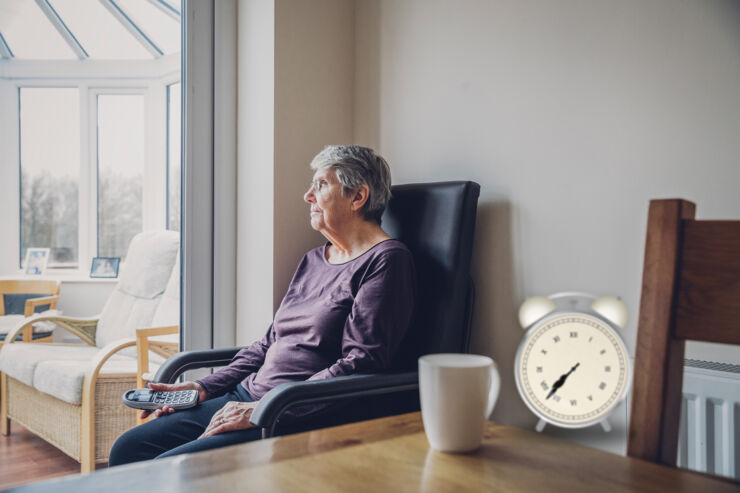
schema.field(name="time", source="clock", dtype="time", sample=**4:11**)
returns **7:37**
